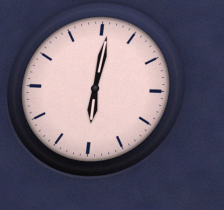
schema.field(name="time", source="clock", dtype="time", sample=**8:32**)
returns **6:01**
